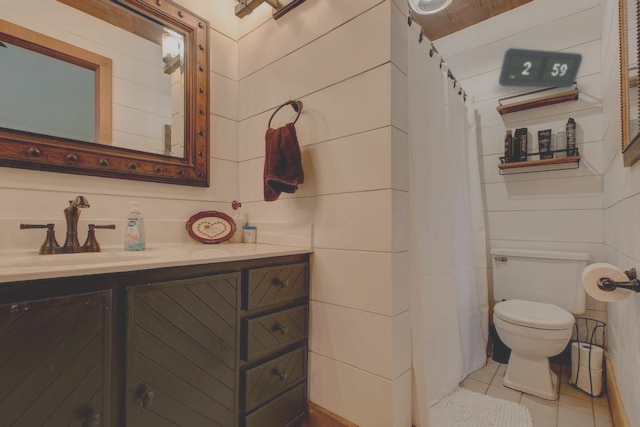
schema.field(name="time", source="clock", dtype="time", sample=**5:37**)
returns **2:59**
